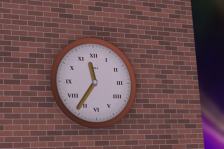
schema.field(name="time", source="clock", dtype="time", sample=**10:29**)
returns **11:36**
